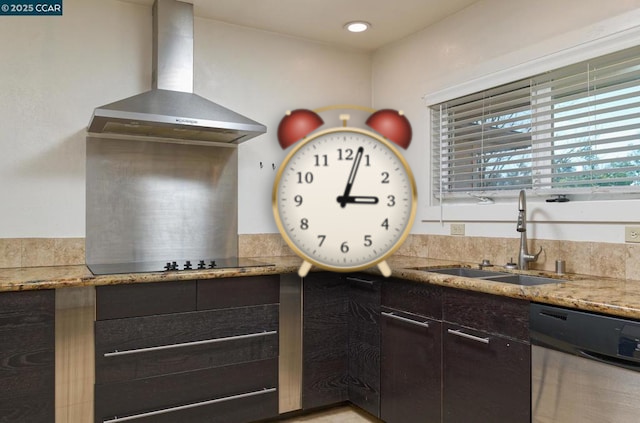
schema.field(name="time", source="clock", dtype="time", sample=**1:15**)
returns **3:03**
